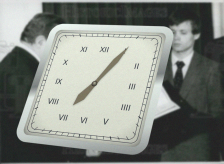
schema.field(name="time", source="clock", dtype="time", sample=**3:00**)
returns **7:05**
